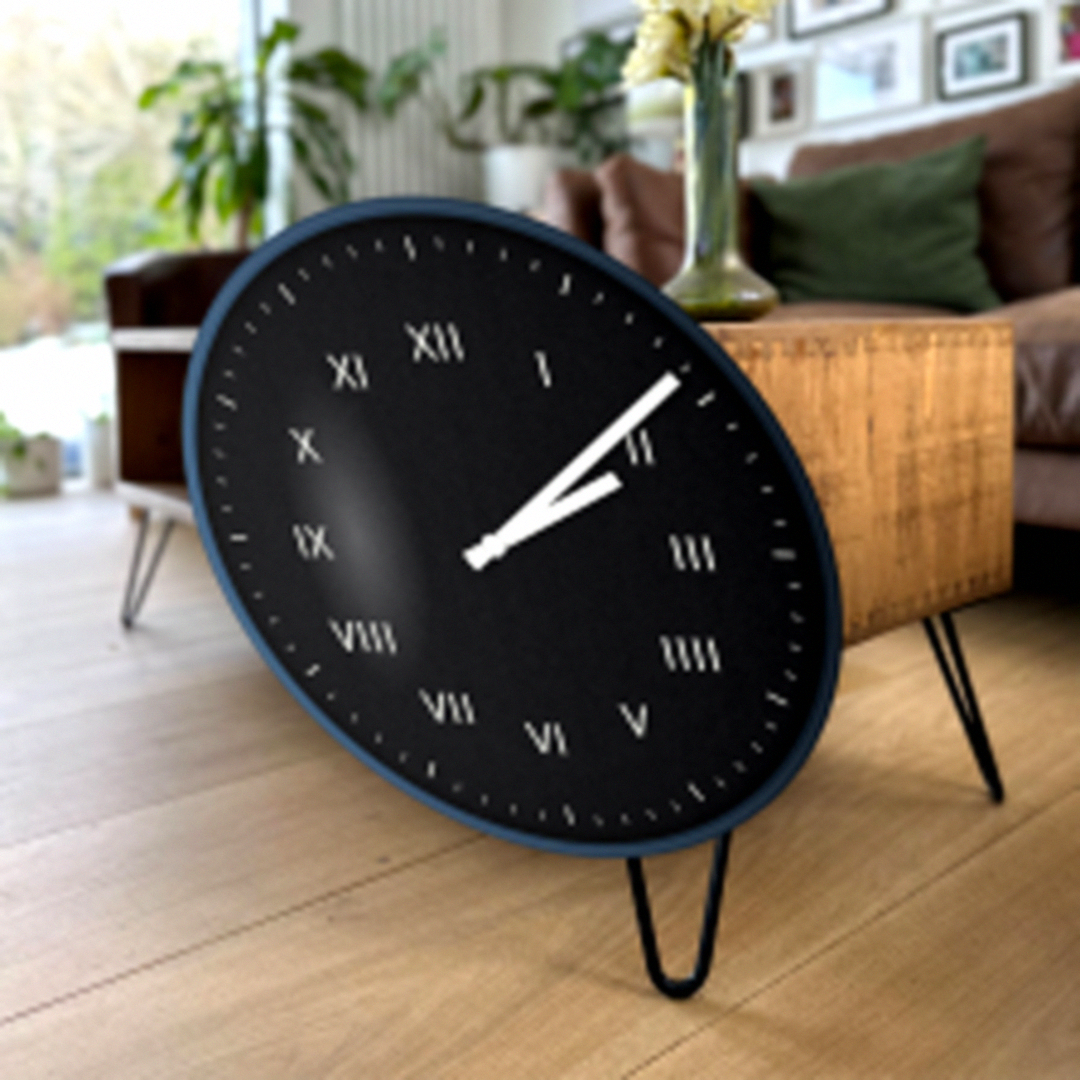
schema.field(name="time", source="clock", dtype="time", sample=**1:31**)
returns **2:09**
